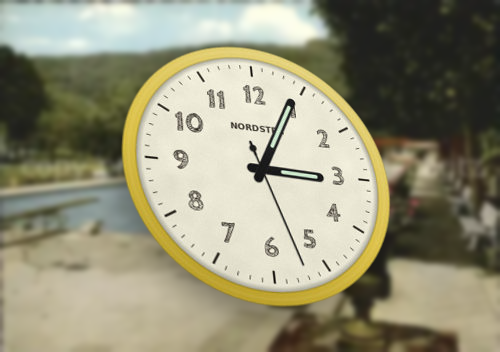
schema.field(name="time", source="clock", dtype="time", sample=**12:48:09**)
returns **3:04:27**
